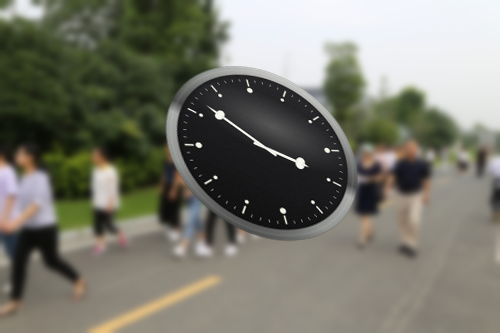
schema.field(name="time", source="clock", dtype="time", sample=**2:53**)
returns **3:52**
